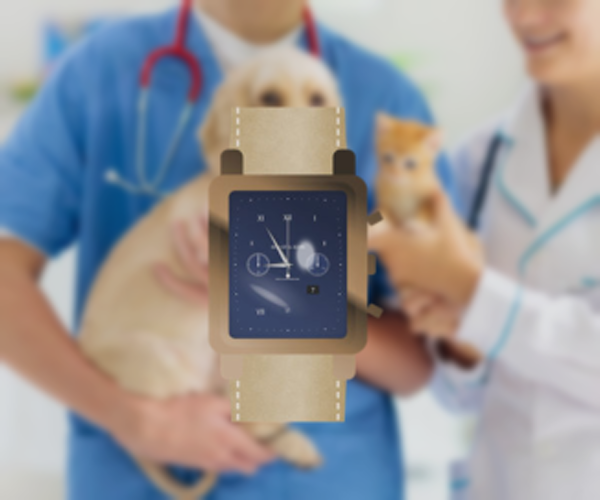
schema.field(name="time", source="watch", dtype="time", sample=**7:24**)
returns **8:55**
